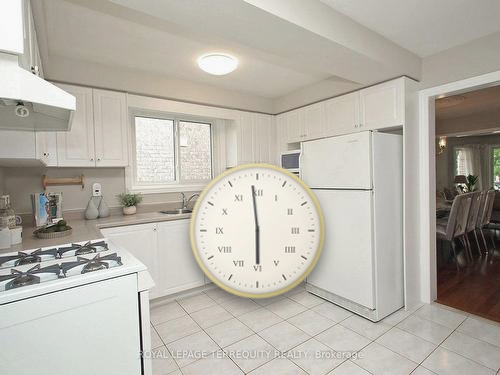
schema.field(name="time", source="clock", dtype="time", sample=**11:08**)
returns **5:59**
